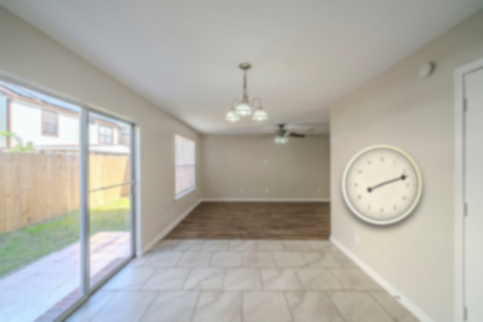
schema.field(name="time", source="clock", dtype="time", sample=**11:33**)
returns **8:12**
